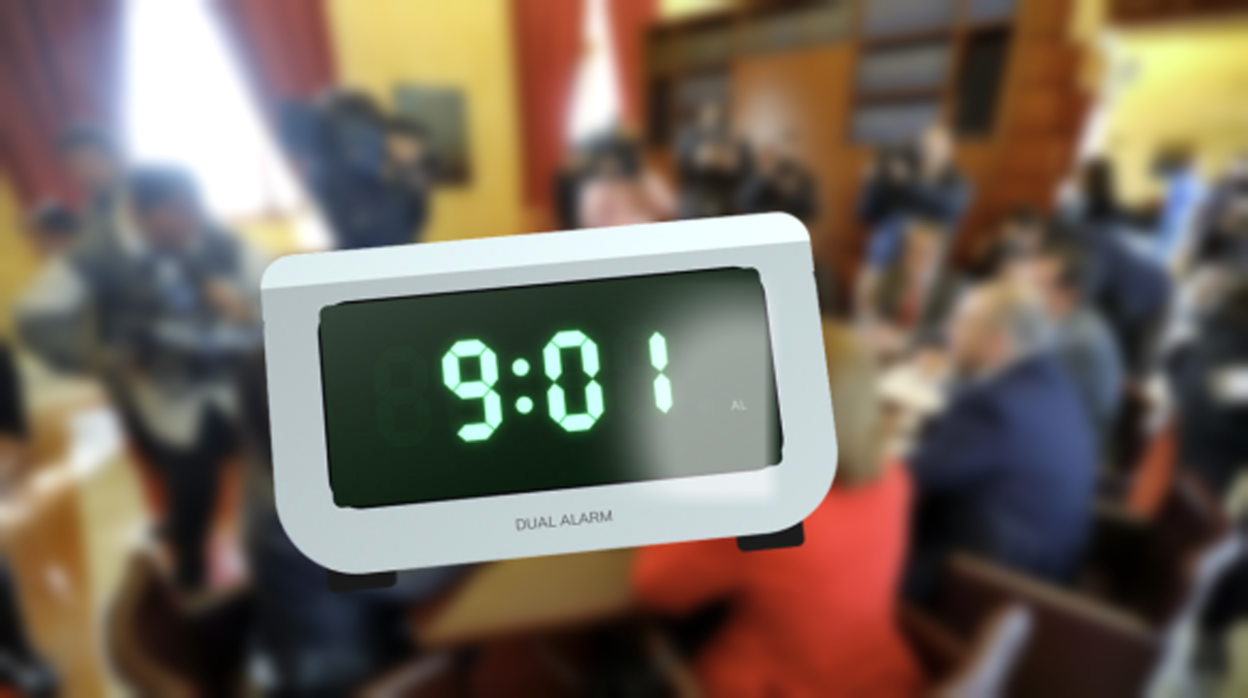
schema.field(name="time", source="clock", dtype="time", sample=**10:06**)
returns **9:01**
